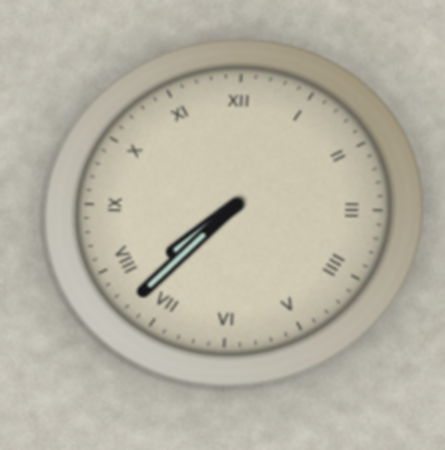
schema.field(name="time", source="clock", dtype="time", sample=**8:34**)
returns **7:37**
